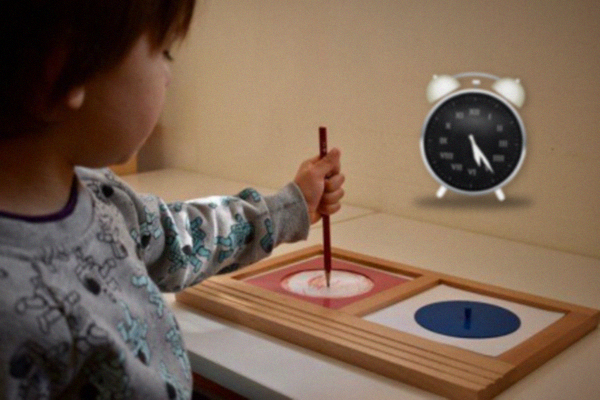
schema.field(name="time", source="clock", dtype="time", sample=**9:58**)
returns **5:24**
